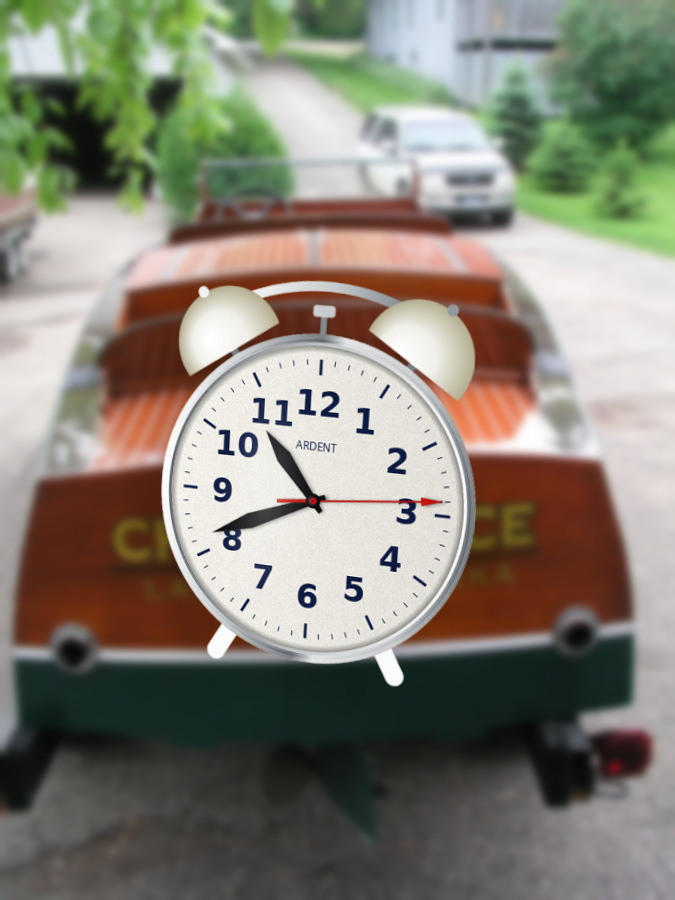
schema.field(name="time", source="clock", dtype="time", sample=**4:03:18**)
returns **10:41:14**
